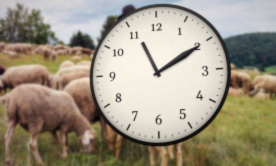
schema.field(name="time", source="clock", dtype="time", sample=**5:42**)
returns **11:10**
